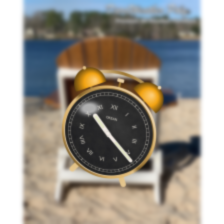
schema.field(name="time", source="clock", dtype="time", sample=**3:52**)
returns **10:21**
